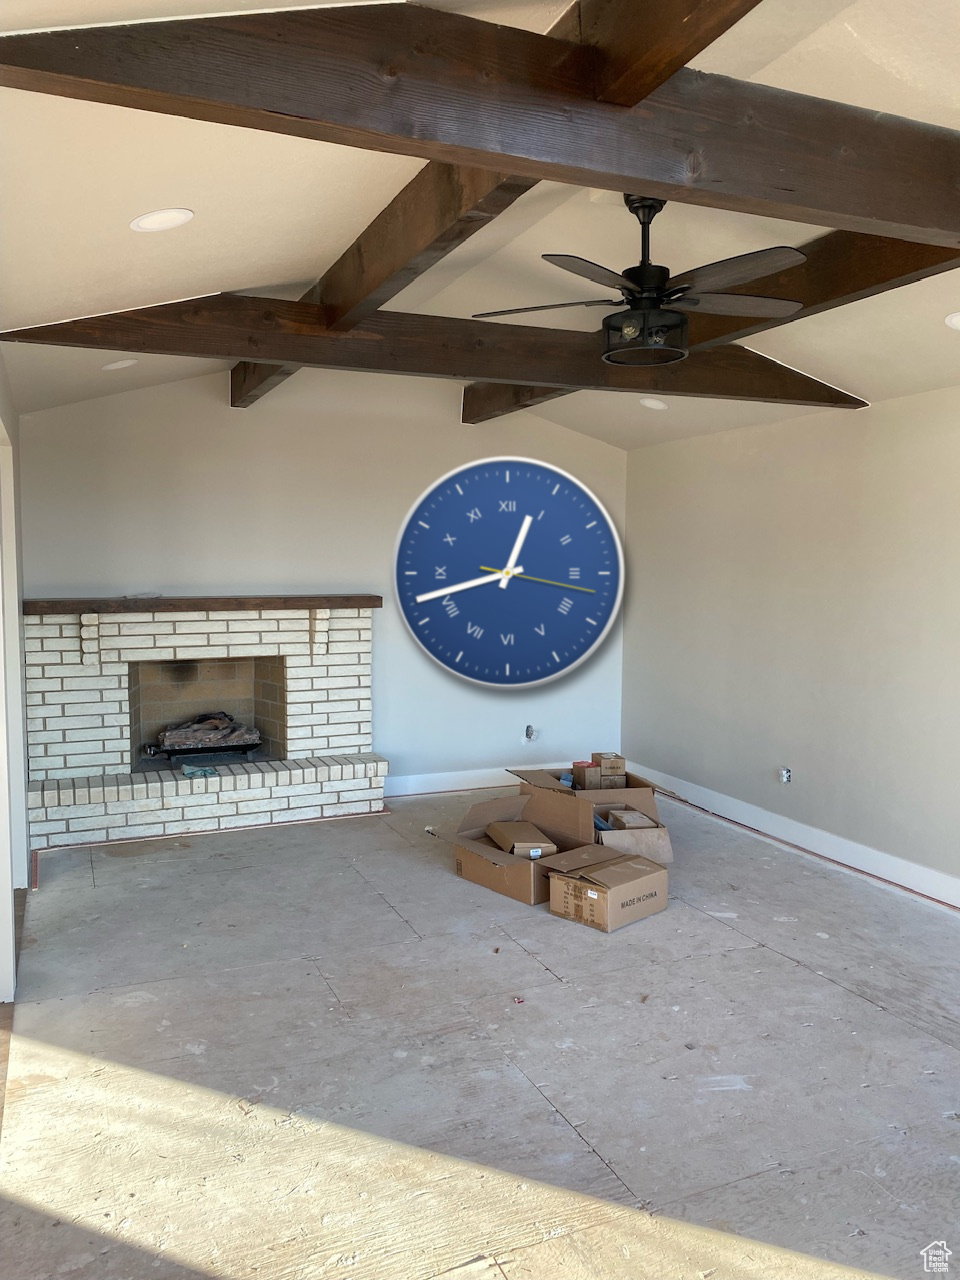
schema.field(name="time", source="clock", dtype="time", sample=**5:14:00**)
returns **12:42:17**
